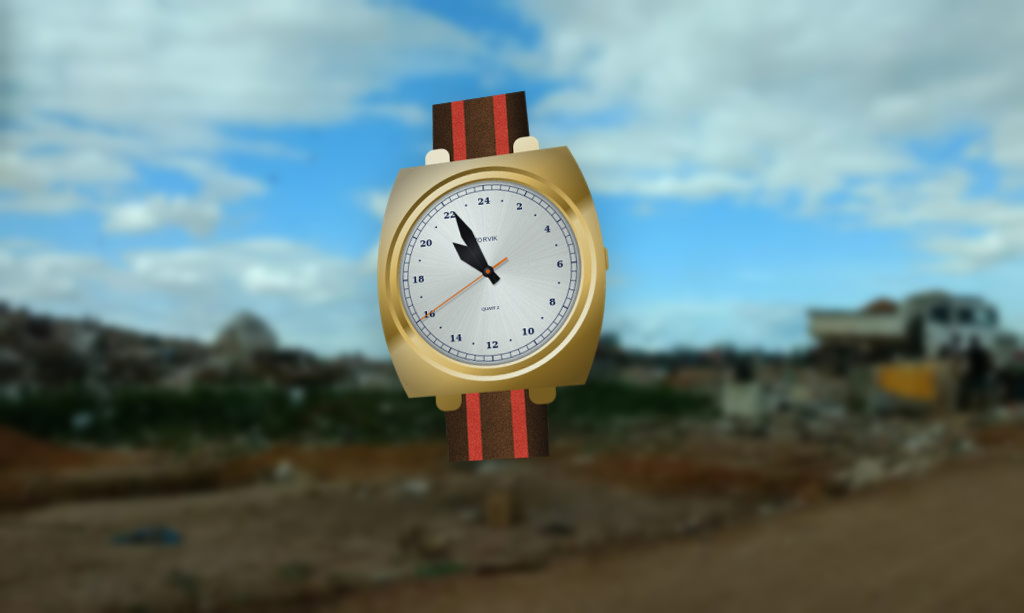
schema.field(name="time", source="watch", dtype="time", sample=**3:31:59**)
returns **20:55:40**
